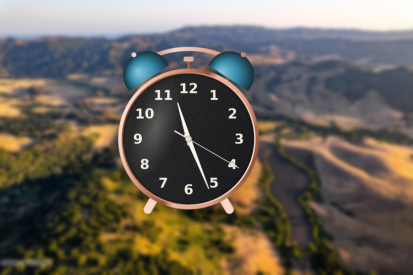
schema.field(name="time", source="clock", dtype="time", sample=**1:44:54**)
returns **11:26:20**
